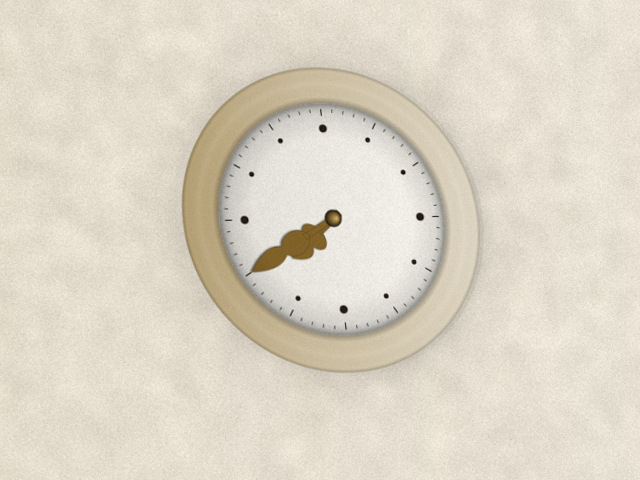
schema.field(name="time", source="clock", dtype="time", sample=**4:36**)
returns **7:40**
